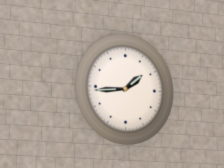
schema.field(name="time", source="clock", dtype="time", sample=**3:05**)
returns **1:44**
